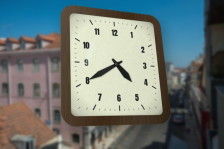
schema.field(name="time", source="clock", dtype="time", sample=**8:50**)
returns **4:40**
